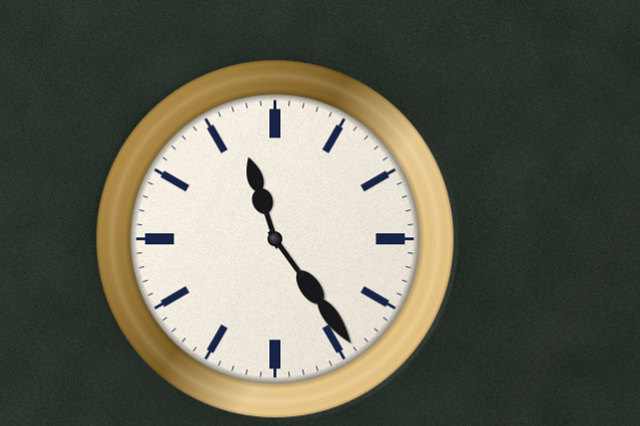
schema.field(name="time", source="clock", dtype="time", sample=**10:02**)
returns **11:24**
